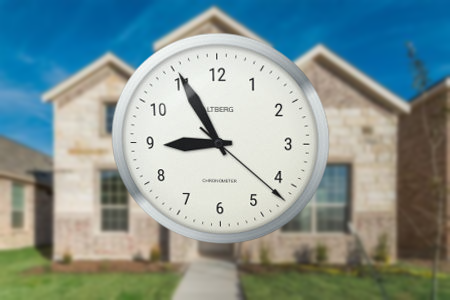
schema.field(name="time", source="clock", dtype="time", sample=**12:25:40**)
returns **8:55:22**
